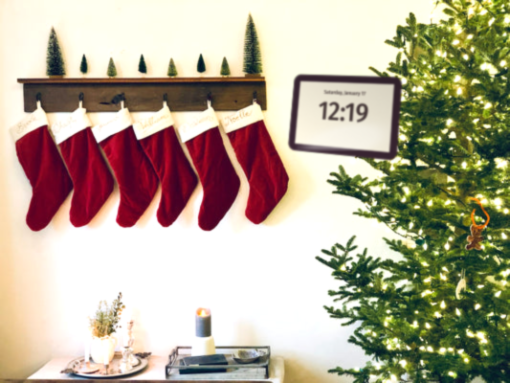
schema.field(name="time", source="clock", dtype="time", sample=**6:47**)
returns **12:19**
